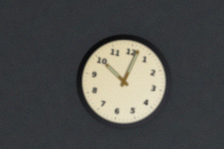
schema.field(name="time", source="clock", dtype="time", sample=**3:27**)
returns **10:02**
